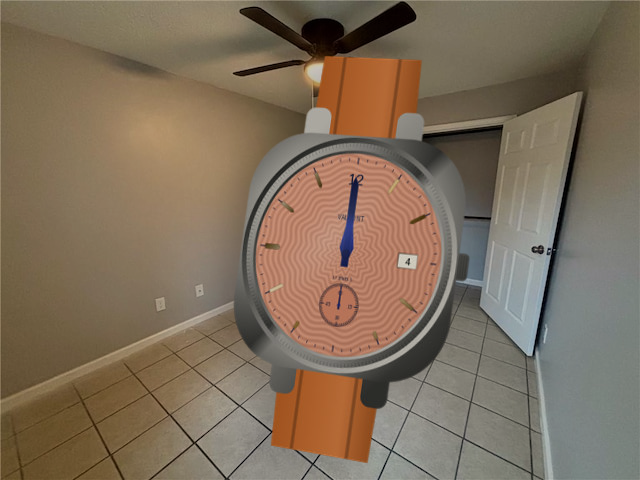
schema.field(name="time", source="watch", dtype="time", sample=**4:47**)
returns **12:00**
